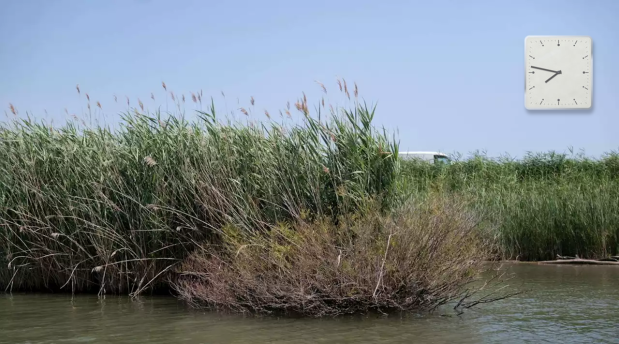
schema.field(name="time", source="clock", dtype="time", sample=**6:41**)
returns **7:47**
